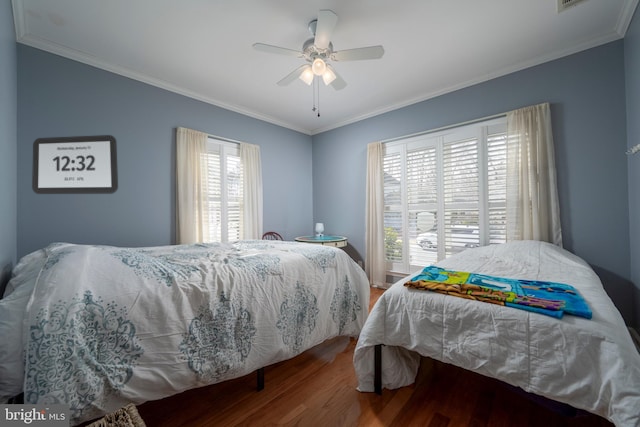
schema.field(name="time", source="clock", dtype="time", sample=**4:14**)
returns **12:32**
